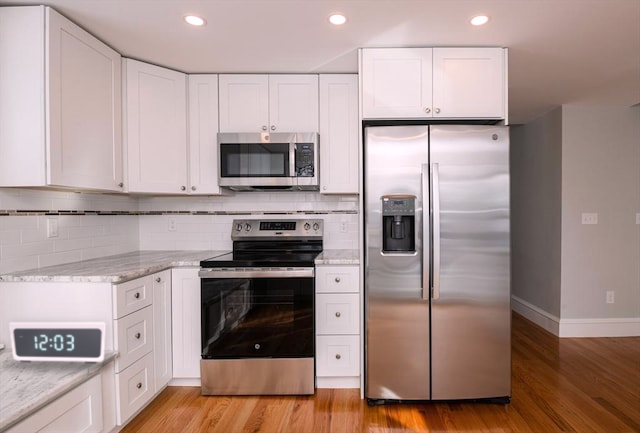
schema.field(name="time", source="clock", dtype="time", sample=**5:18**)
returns **12:03**
